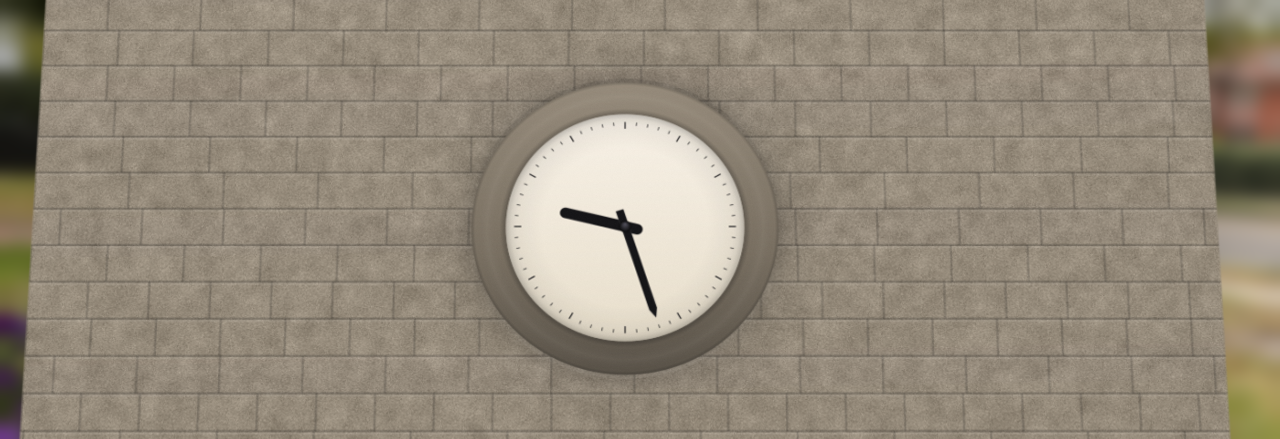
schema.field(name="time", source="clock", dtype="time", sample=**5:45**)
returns **9:27**
